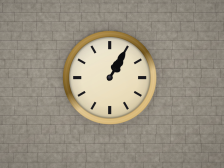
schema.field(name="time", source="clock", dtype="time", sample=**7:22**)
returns **1:05**
